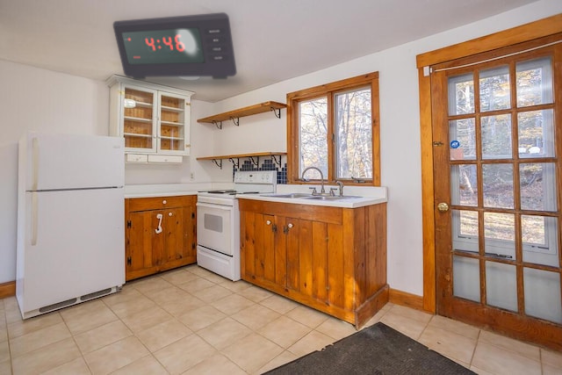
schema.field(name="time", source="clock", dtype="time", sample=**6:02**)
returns **4:46**
